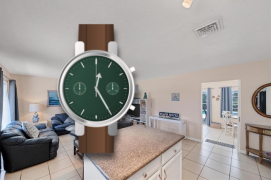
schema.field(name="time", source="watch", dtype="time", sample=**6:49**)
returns **12:25**
